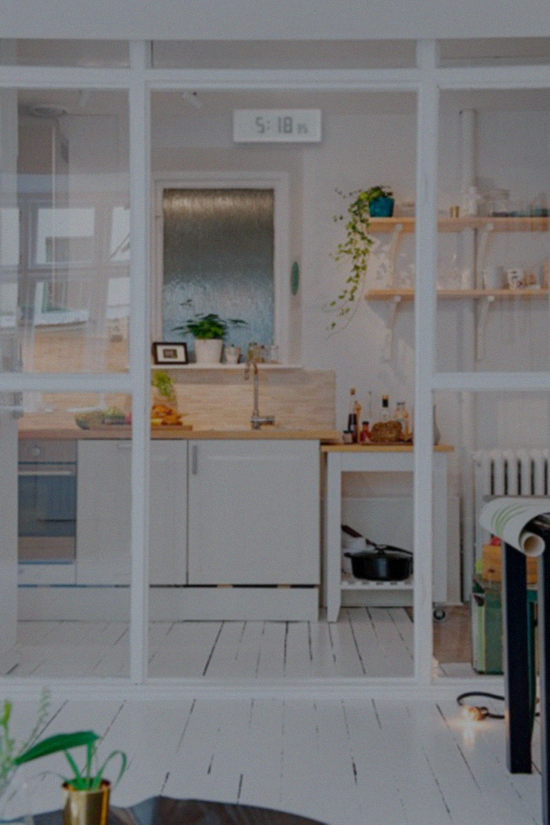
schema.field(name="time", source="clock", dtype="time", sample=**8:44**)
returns **5:18**
